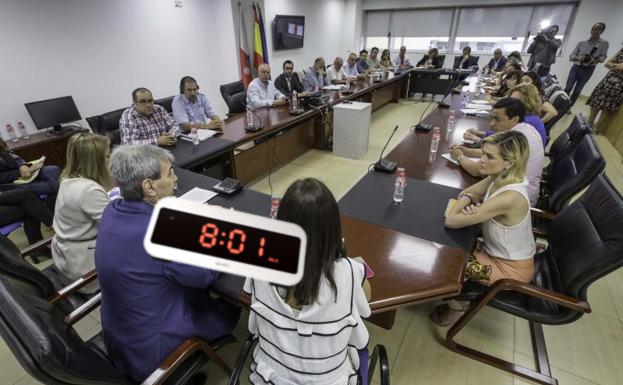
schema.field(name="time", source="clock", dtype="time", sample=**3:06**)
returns **8:01**
